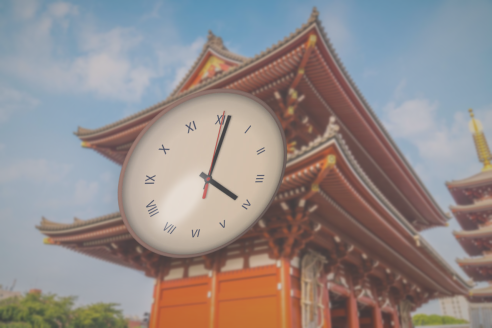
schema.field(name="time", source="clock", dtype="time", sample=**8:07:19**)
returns **4:01:00**
